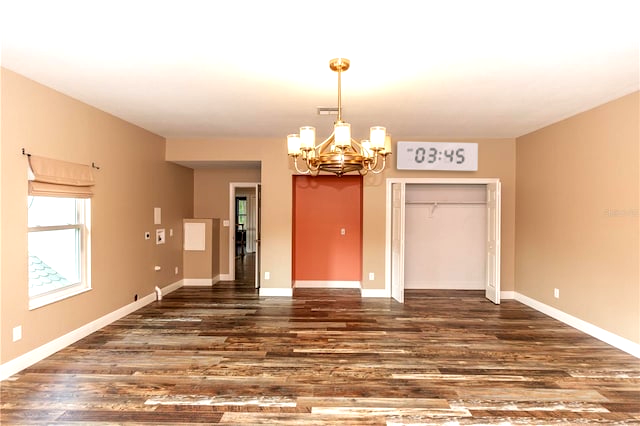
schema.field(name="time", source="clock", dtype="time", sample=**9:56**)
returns **3:45**
